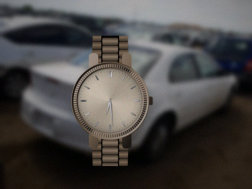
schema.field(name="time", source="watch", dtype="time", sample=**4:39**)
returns **6:29**
